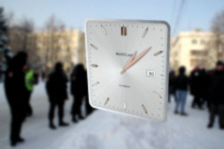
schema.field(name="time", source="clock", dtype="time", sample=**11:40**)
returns **1:08**
